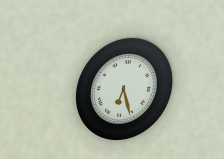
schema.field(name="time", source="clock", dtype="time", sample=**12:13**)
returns **6:26**
